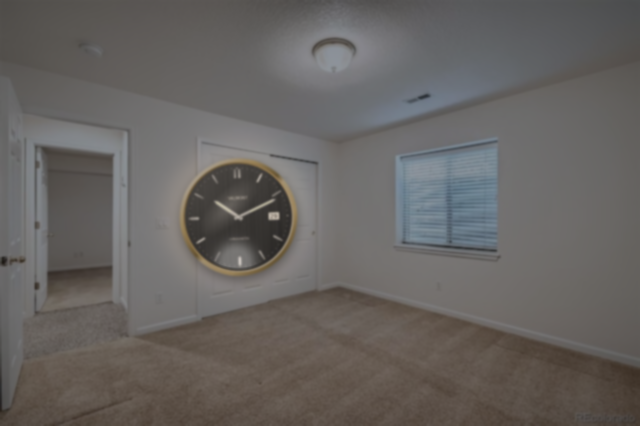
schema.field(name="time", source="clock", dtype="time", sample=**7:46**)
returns **10:11**
